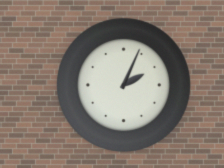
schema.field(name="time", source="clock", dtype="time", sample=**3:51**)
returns **2:04**
